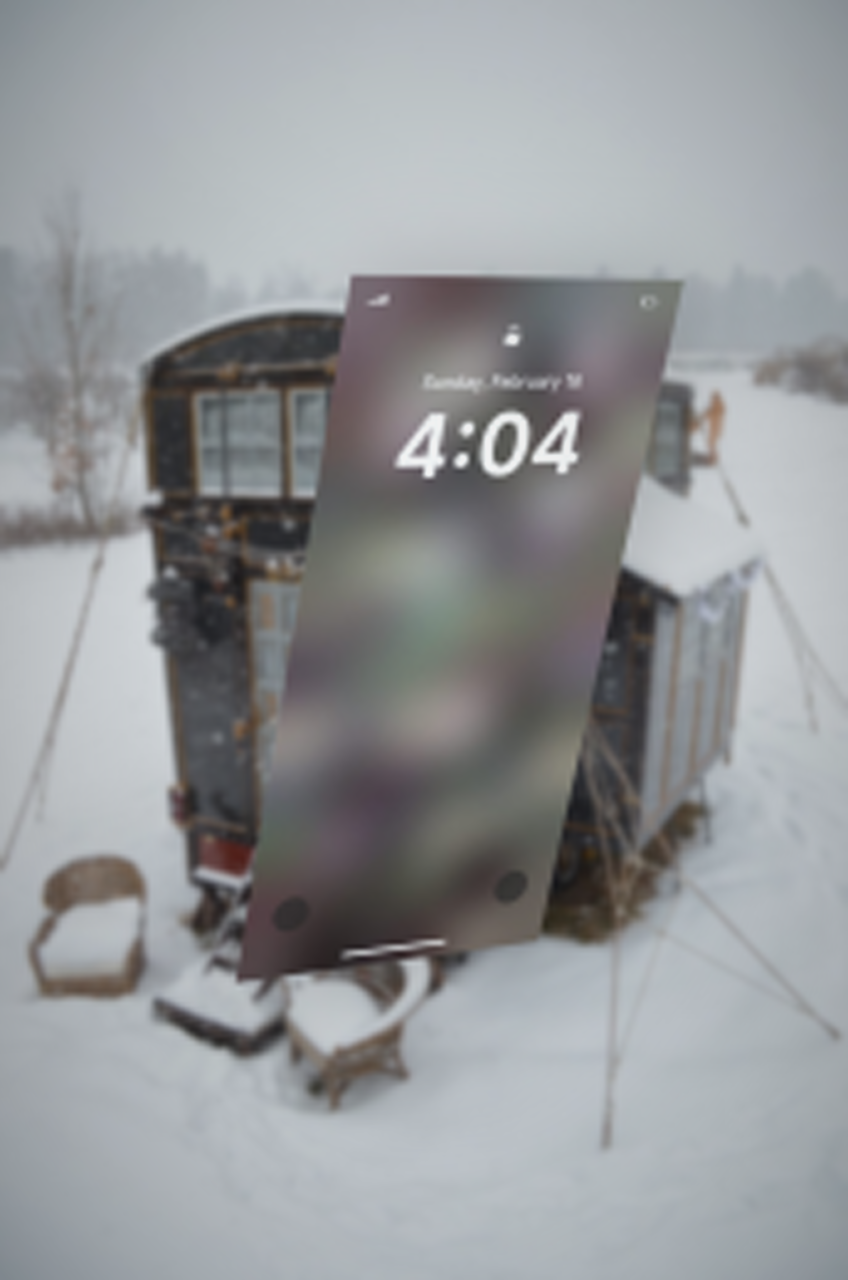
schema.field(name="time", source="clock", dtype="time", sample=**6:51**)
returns **4:04**
